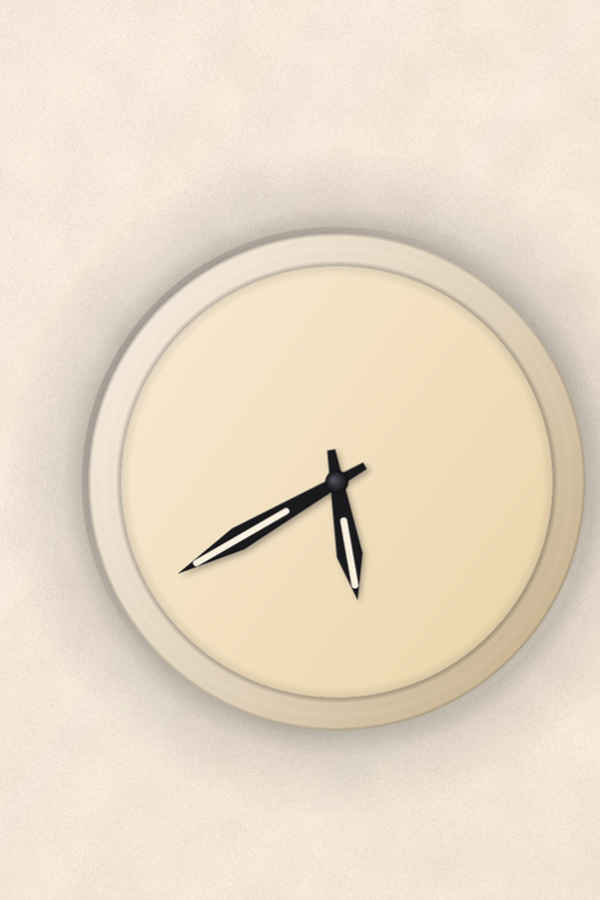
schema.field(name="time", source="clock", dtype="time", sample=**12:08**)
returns **5:40**
